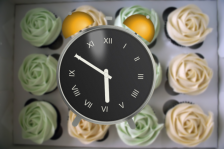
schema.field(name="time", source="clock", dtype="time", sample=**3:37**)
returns **5:50**
